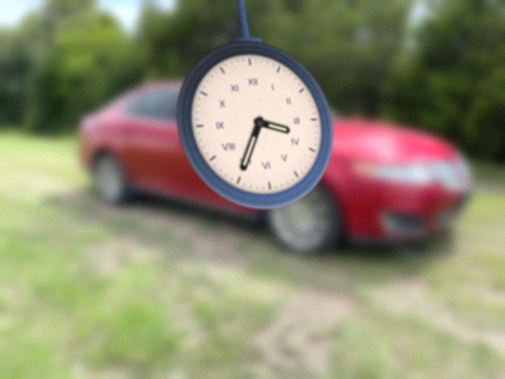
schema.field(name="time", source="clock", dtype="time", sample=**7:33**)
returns **3:35**
